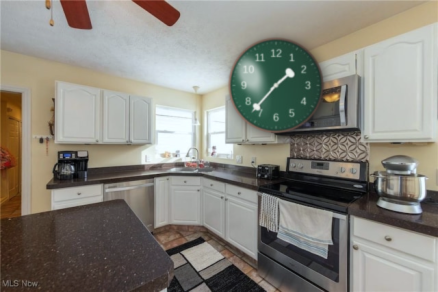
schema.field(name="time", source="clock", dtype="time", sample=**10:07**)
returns **1:37**
